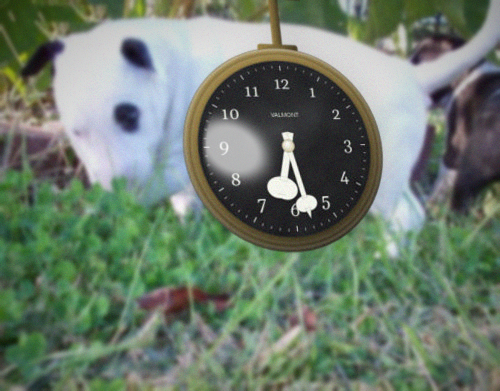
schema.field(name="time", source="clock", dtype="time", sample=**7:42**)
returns **6:28**
